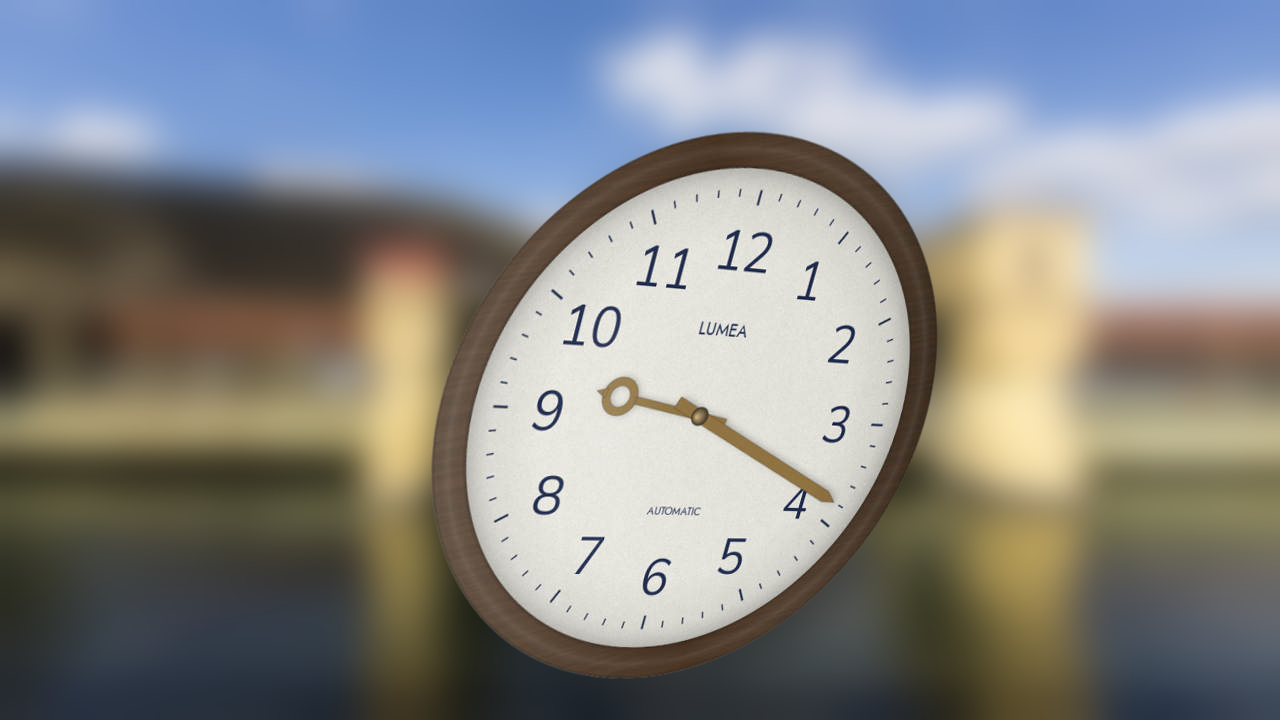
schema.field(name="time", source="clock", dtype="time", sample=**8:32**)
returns **9:19**
